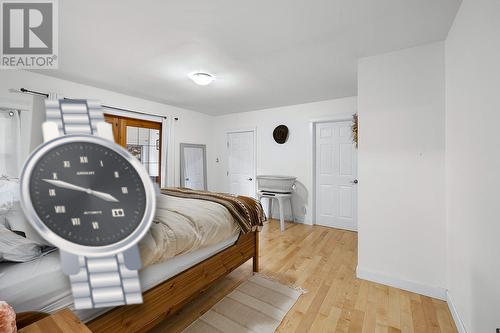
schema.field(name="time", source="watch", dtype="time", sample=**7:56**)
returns **3:48**
